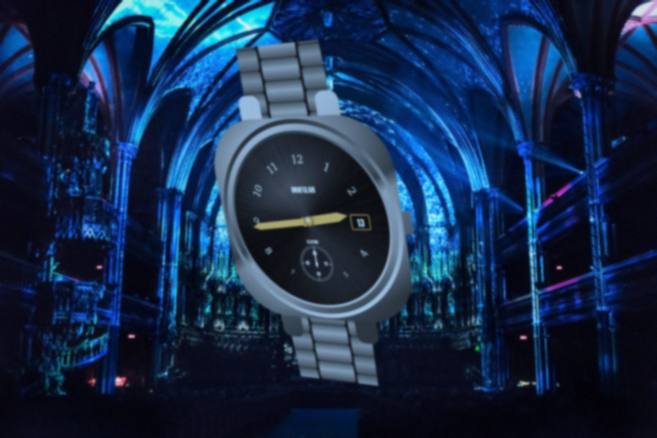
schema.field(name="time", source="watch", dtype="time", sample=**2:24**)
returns **2:44**
